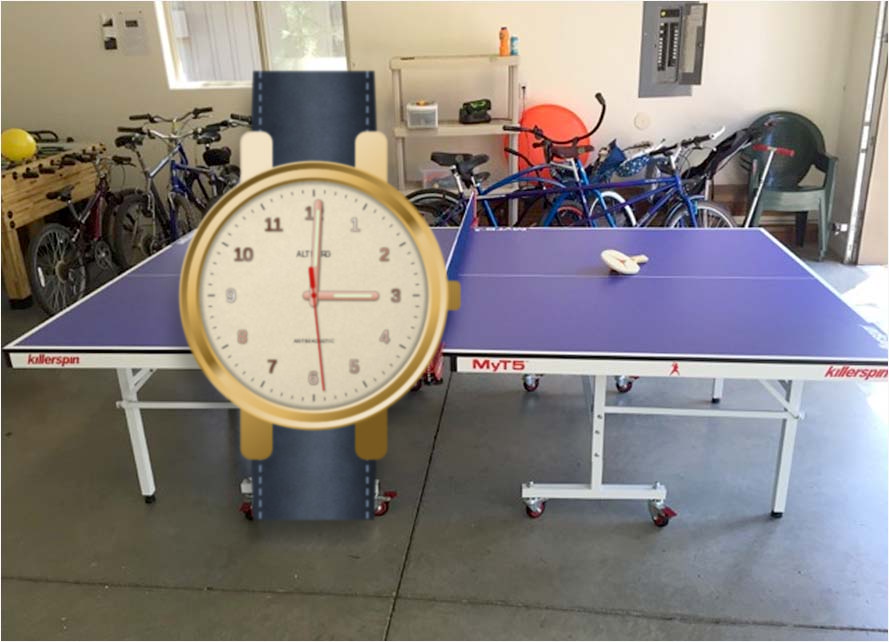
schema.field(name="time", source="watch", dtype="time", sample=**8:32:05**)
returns **3:00:29**
